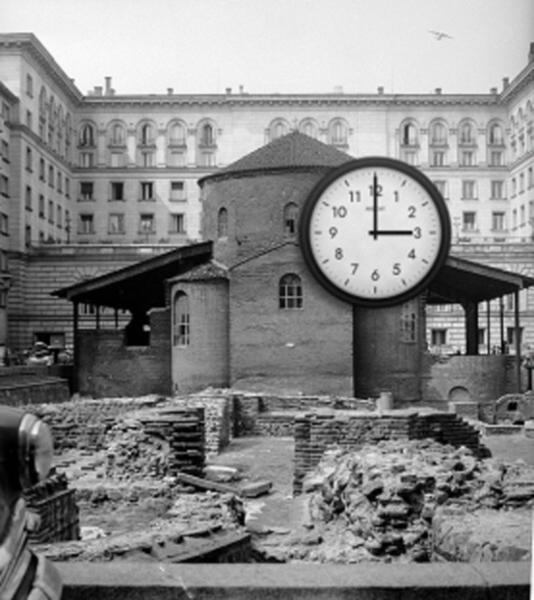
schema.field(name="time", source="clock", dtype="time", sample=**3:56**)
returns **3:00**
